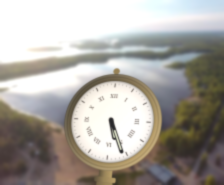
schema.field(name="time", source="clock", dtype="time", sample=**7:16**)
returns **5:26**
